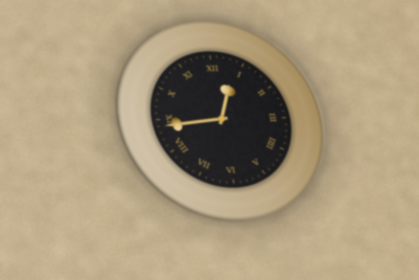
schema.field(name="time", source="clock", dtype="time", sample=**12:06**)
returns **12:44**
